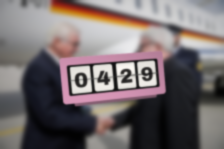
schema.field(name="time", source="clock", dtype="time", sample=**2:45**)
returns **4:29**
